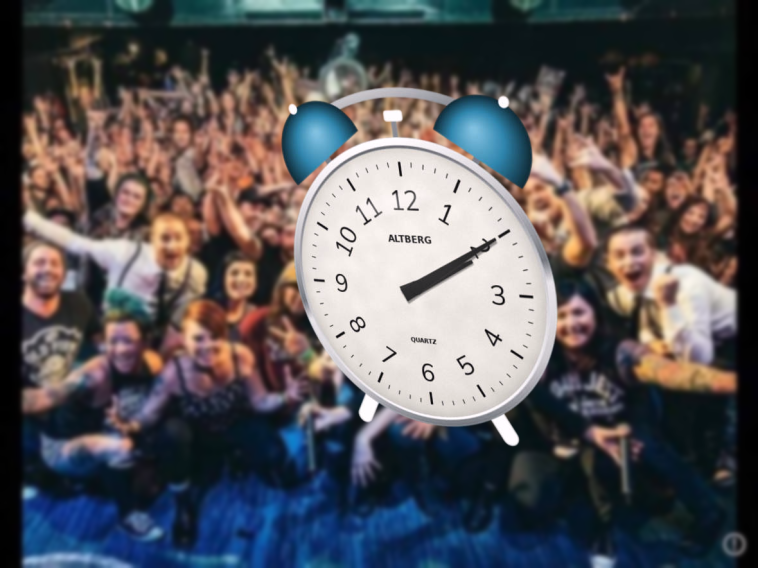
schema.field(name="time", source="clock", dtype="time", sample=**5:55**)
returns **2:10**
